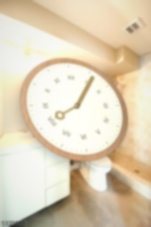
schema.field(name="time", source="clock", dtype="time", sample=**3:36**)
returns **8:06**
